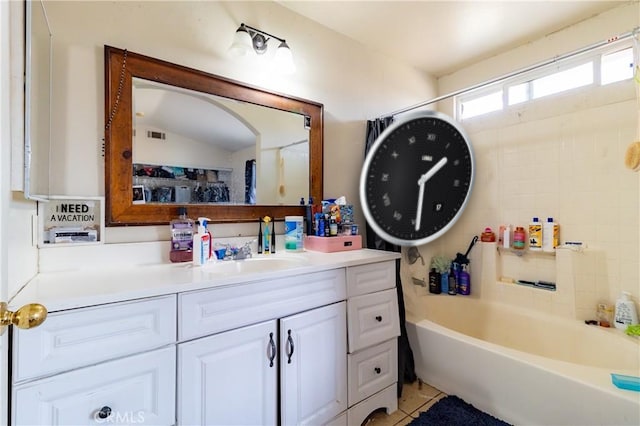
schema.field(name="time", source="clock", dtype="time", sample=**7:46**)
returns **1:29**
